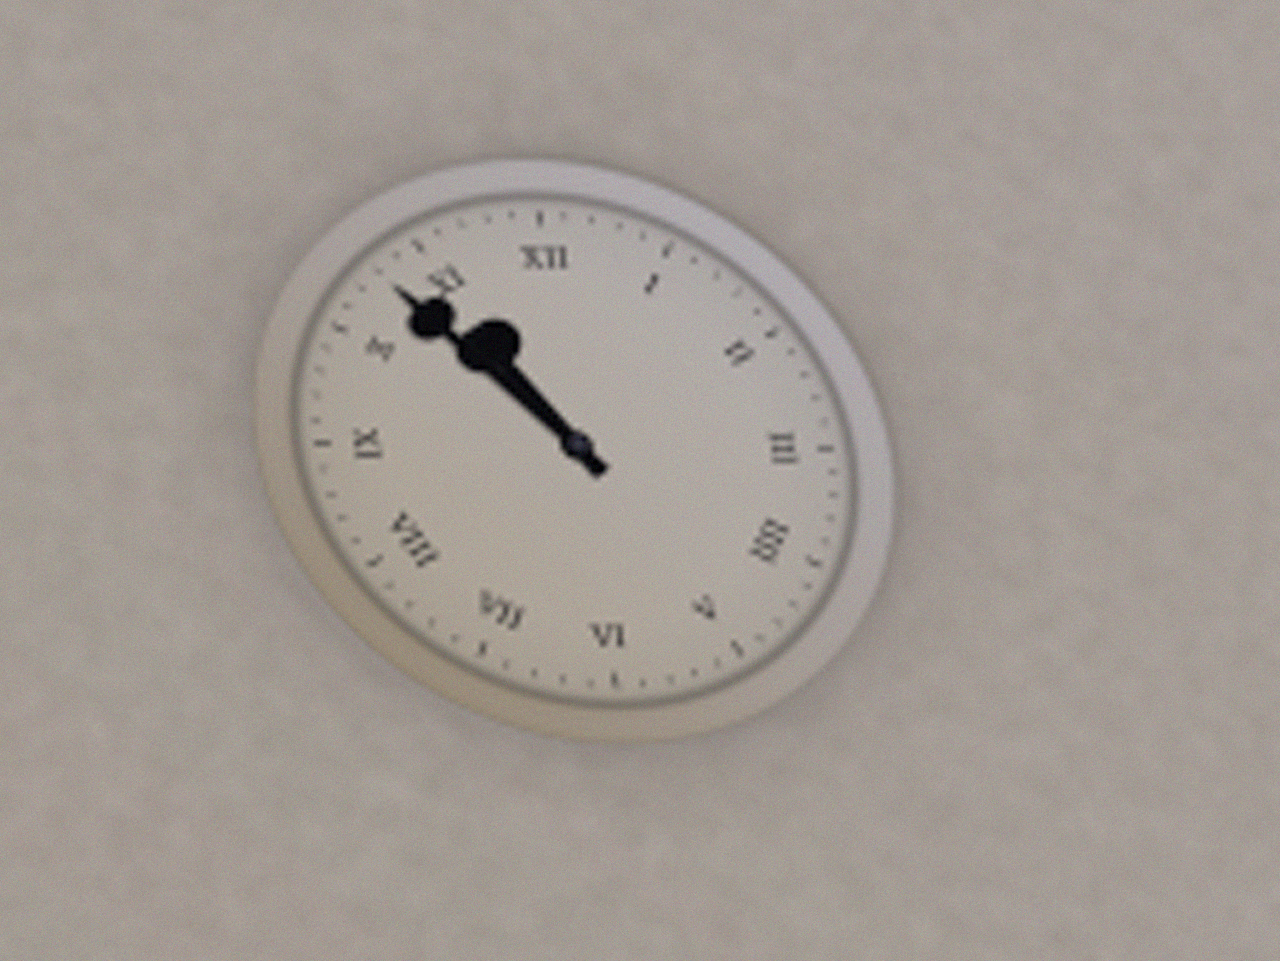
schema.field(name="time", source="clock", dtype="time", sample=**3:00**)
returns **10:53**
